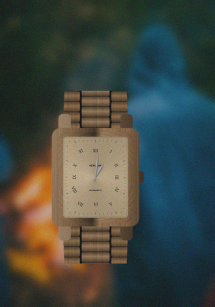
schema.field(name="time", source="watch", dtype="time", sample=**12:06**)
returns **1:01**
